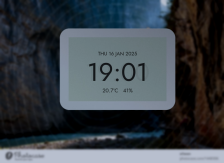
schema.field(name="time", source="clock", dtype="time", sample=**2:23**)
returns **19:01**
